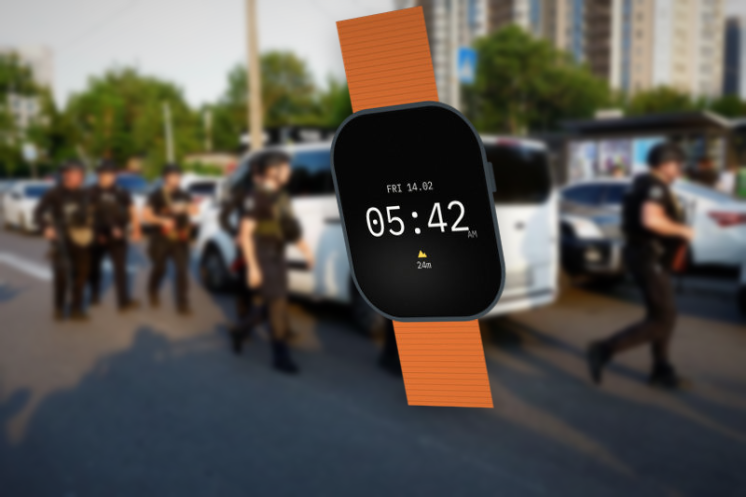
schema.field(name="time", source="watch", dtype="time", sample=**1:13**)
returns **5:42**
